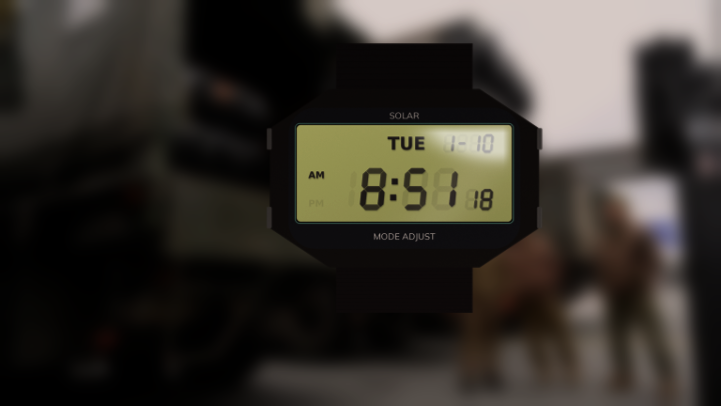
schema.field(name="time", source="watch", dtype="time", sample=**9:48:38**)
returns **8:51:18**
